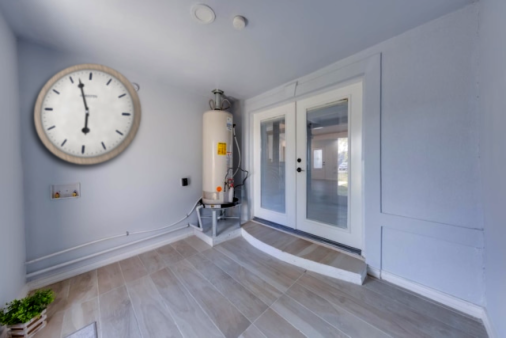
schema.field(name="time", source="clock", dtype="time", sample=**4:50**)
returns **5:57**
